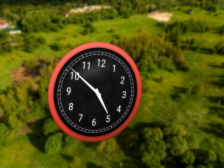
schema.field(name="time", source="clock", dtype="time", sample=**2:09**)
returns **4:51**
